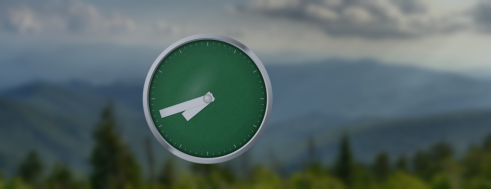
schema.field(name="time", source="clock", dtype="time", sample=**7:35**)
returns **7:42**
